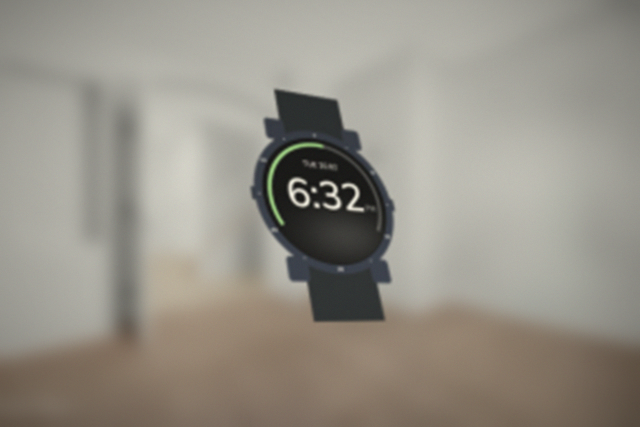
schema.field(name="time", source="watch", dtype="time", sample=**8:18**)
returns **6:32**
